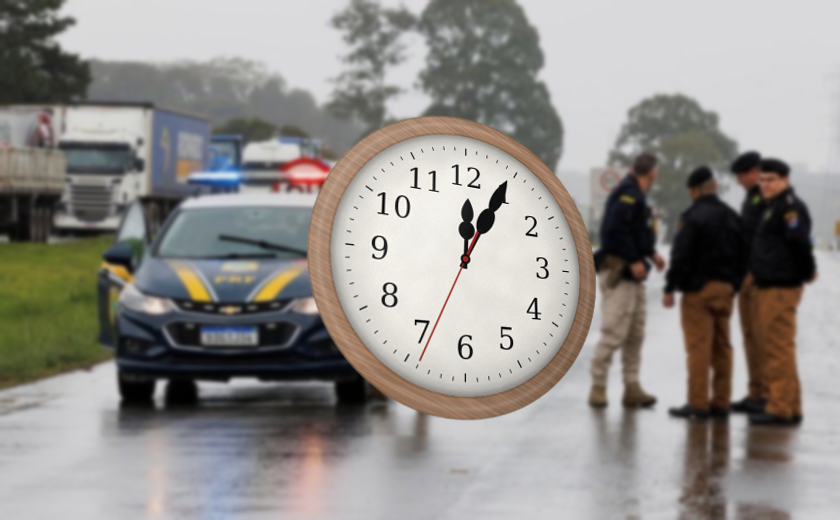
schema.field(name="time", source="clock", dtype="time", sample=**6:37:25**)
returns **12:04:34**
